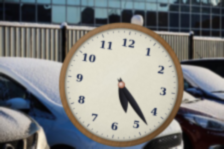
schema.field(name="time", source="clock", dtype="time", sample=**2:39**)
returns **5:23**
